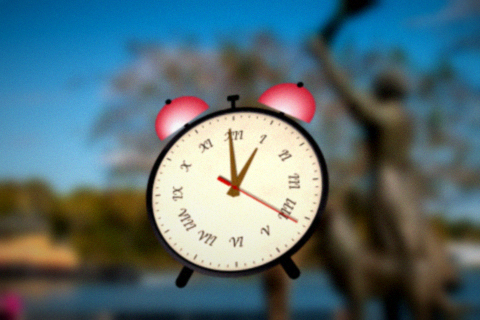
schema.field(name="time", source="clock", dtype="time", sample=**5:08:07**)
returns **12:59:21**
